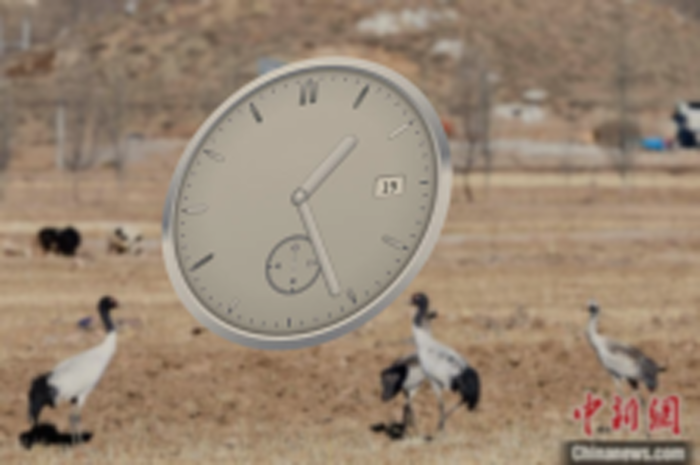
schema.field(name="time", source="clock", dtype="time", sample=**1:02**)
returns **1:26**
